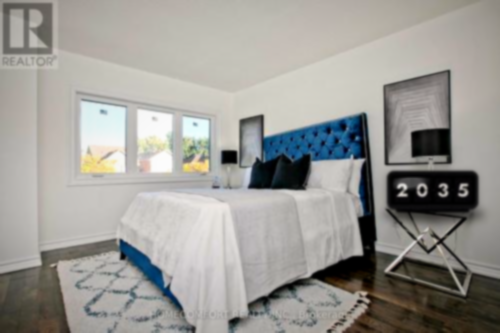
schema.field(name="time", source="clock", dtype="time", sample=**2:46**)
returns **20:35**
